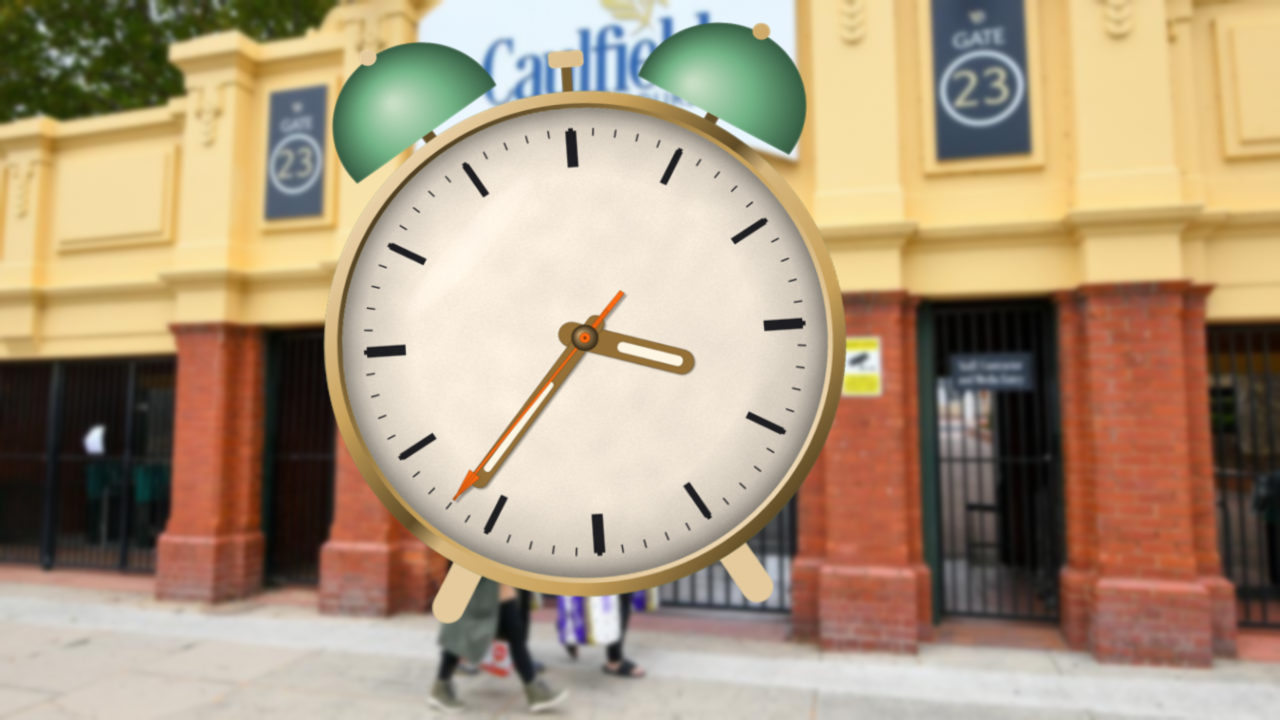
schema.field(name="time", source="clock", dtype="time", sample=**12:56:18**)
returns **3:36:37**
